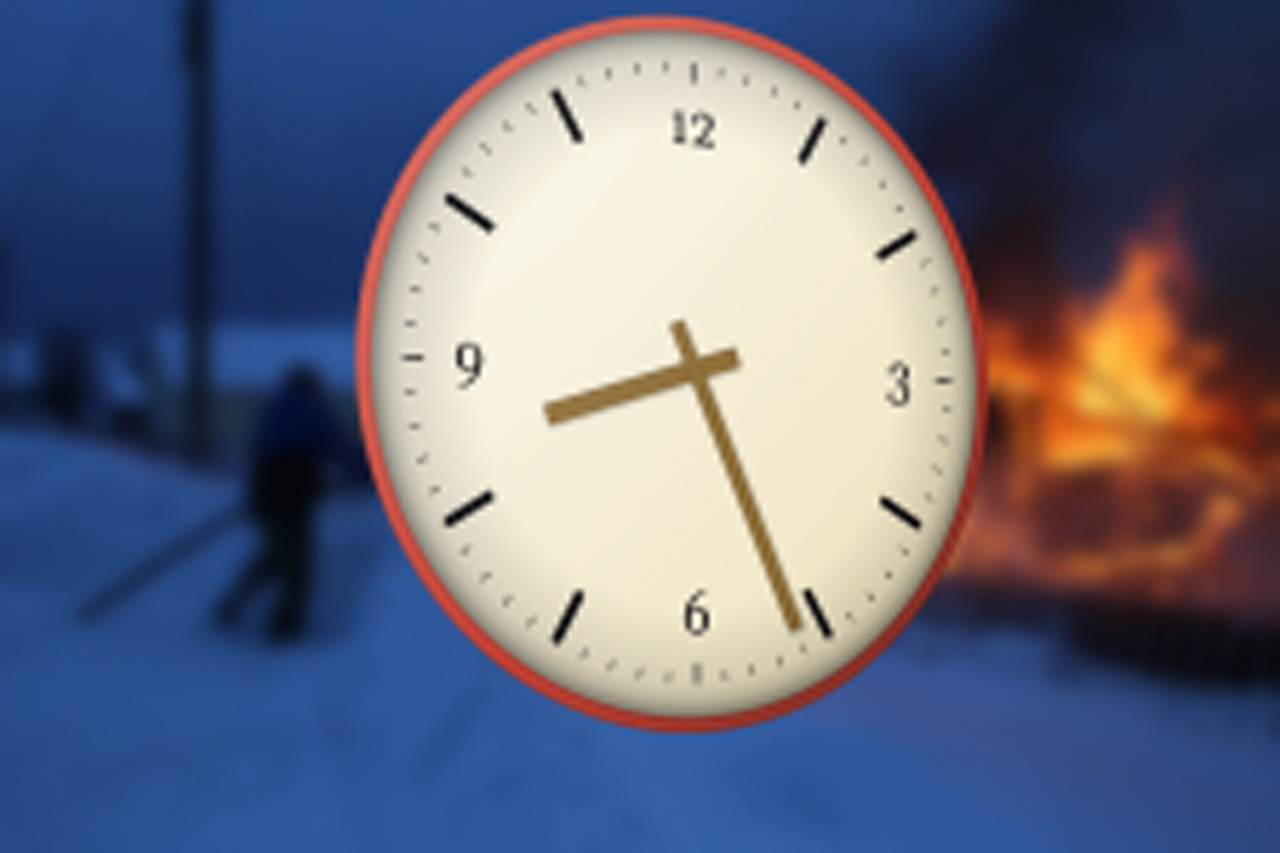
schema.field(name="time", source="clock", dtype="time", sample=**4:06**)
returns **8:26**
